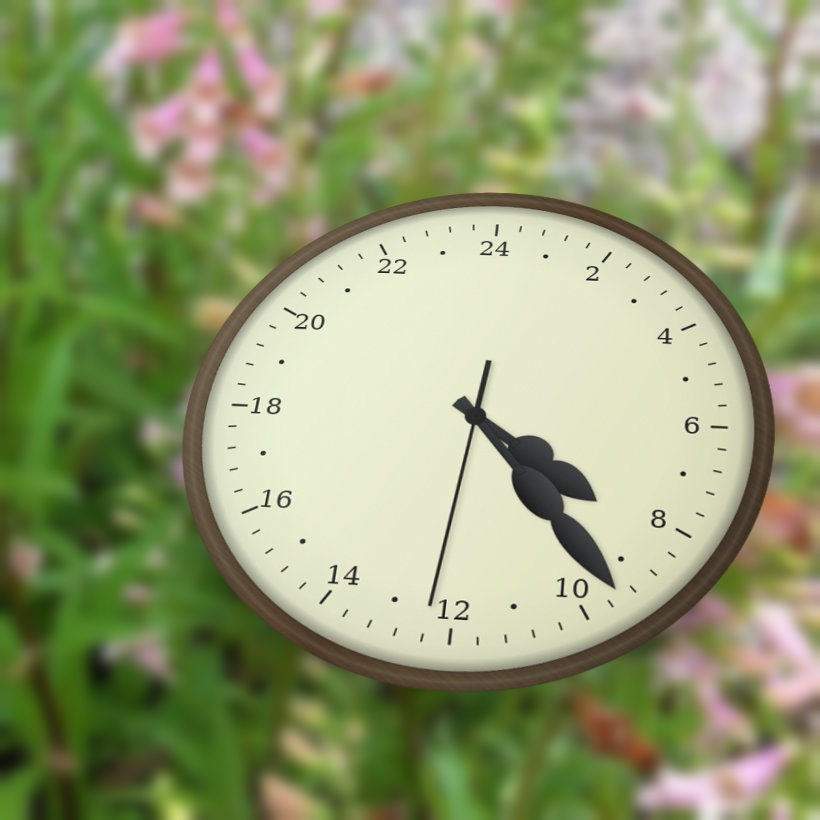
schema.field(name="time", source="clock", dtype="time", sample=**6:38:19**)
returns **8:23:31**
